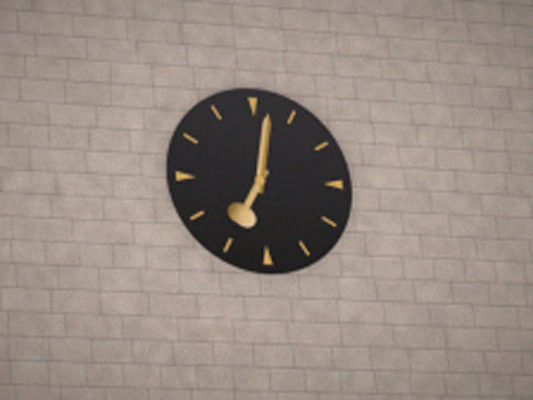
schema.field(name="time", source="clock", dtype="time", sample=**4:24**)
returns **7:02**
